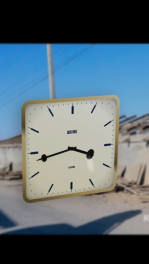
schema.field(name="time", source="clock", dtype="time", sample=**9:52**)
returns **3:43**
